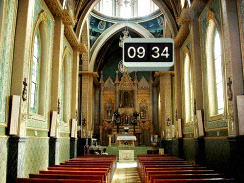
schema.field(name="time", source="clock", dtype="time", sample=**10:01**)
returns **9:34**
